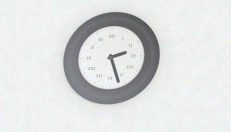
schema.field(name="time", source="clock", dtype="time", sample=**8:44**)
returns **2:27**
